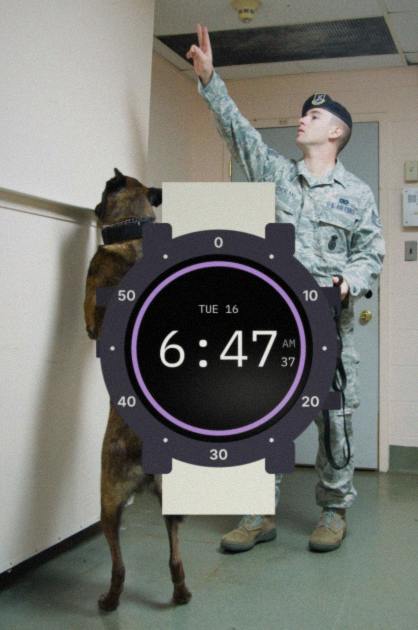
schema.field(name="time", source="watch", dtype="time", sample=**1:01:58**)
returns **6:47:37**
